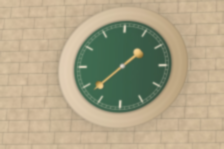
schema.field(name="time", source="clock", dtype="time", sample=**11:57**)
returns **1:38**
